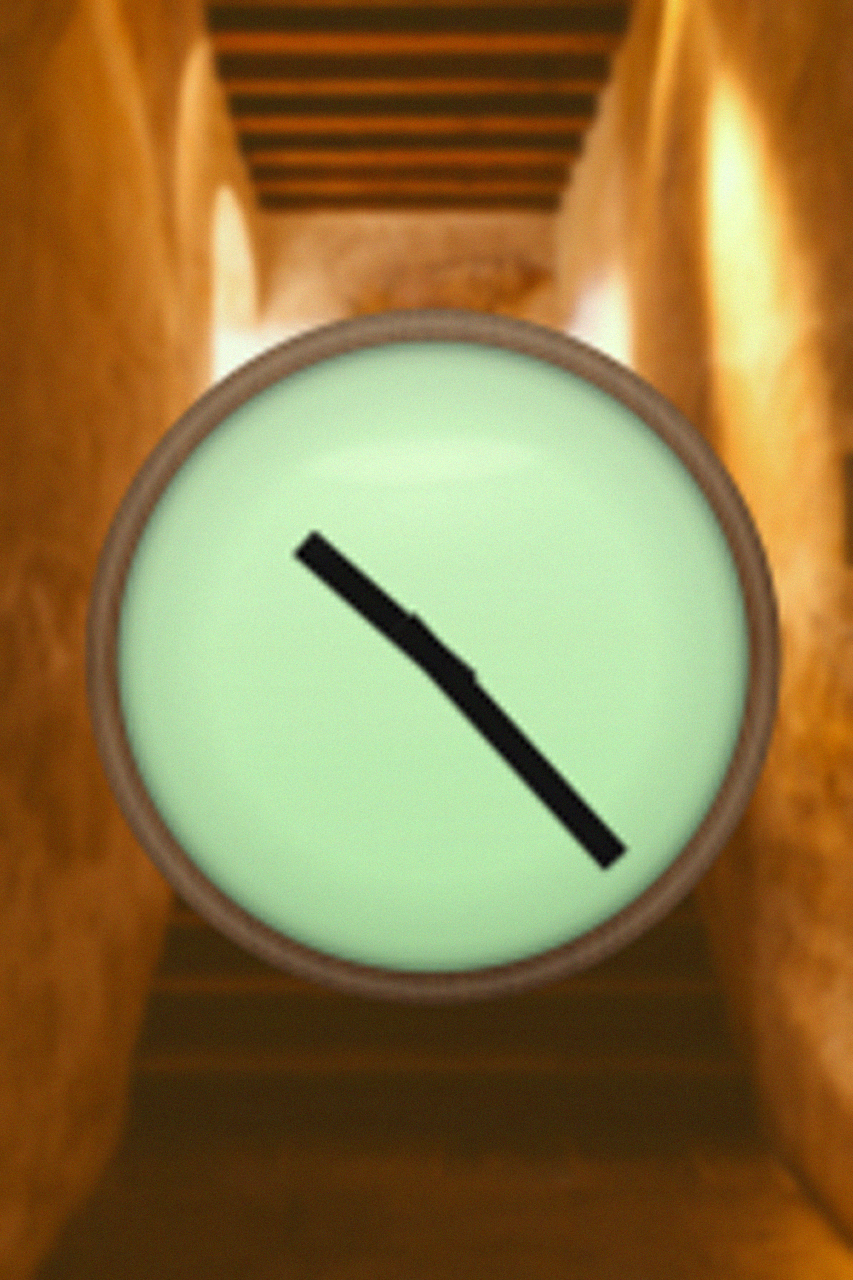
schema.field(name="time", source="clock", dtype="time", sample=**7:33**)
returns **10:23**
